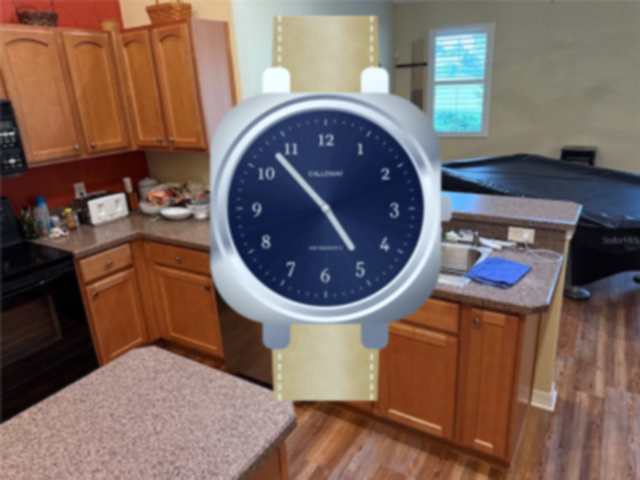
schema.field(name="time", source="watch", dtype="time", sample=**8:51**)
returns **4:53**
